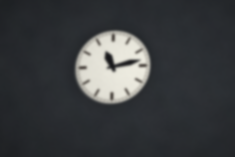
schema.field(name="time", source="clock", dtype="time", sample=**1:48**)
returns **11:13**
